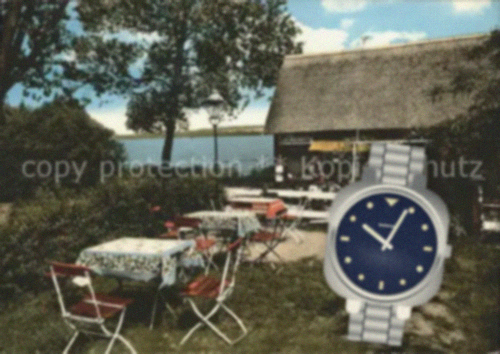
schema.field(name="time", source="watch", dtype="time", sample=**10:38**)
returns **10:04**
